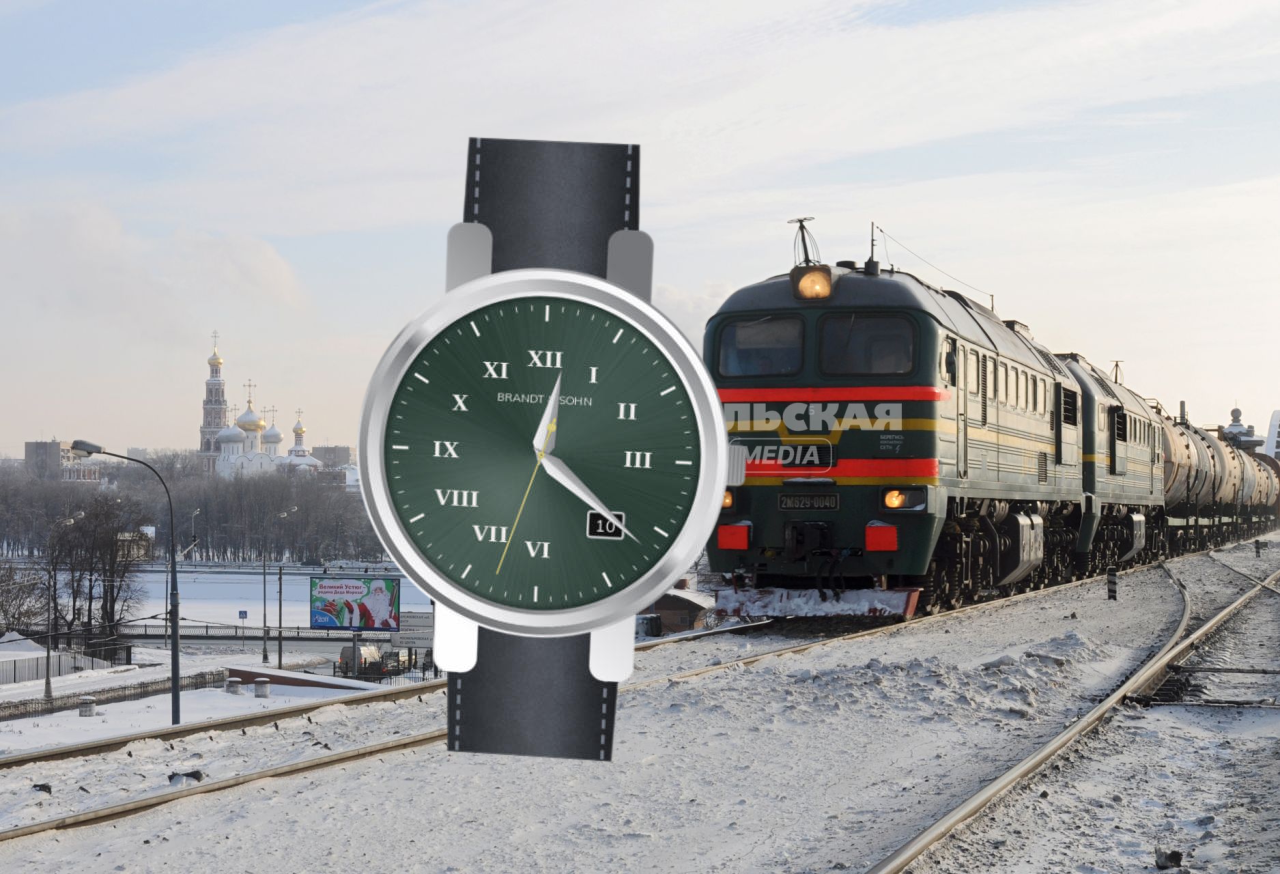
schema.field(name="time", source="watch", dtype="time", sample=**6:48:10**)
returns **12:21:33**
